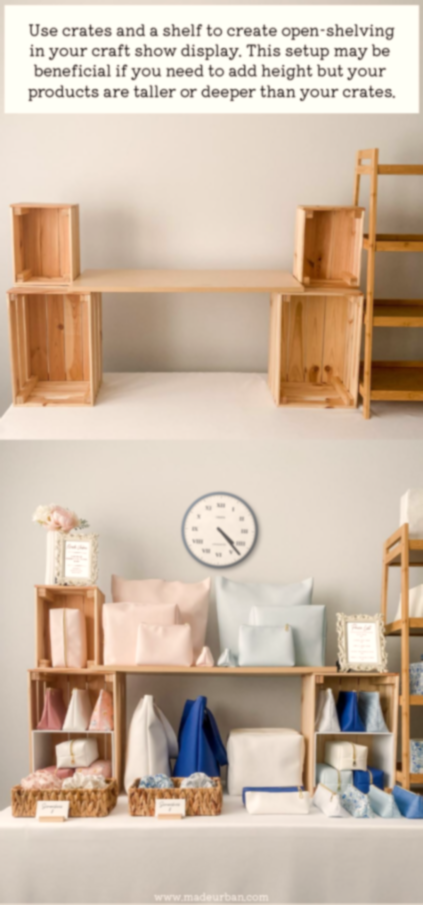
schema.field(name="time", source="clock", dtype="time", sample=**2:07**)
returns **4:23**
